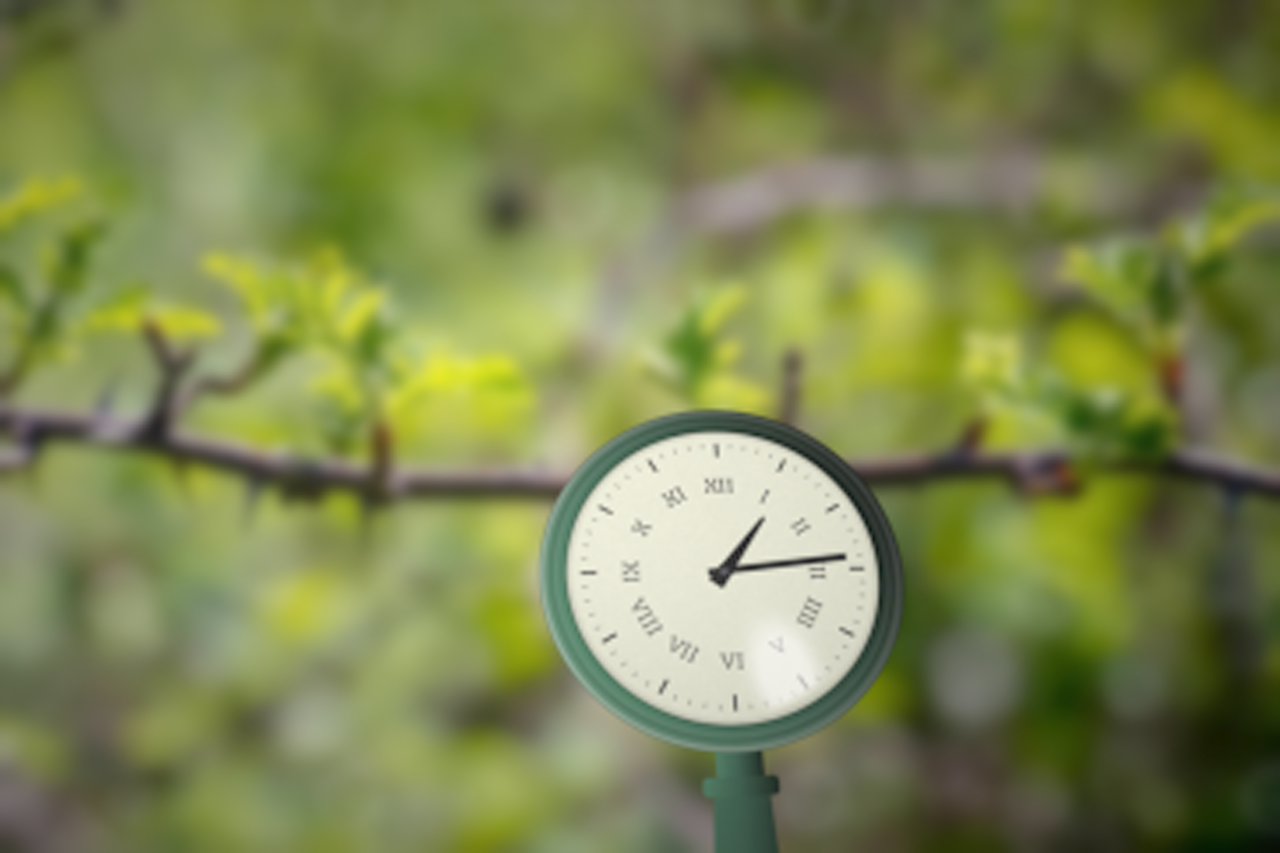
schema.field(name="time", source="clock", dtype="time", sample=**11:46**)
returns **1:14**
